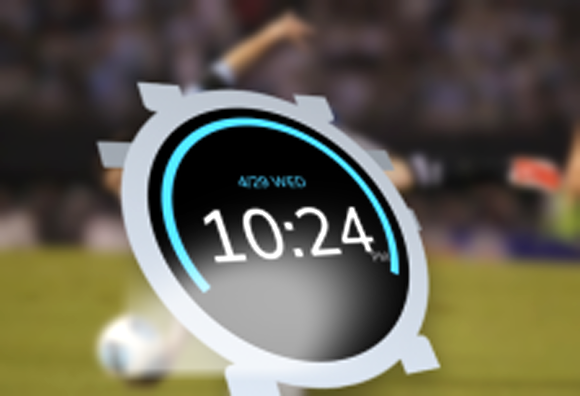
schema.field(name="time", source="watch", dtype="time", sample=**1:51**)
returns **10:24**
